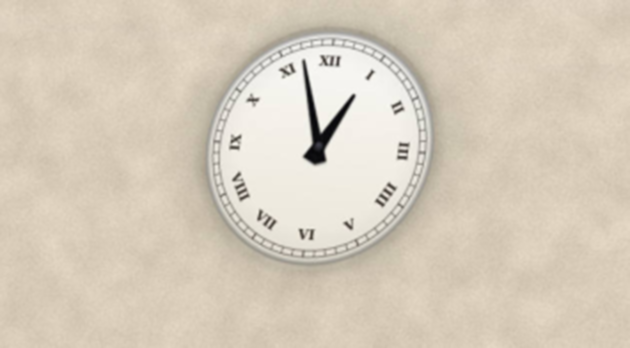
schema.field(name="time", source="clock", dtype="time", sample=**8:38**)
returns **12:57**
